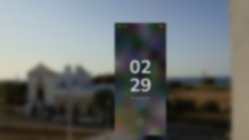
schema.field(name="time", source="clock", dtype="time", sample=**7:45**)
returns **2:29**
